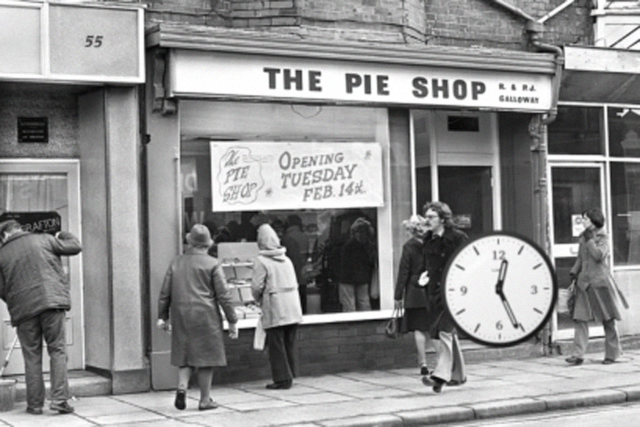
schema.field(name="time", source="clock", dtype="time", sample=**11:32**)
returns **12:26**
